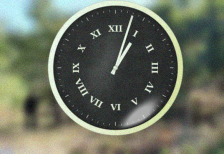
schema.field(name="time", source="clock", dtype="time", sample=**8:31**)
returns **1:03**
